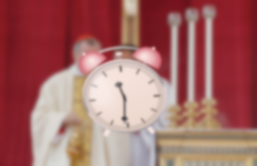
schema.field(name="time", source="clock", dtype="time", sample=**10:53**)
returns **11:31**
